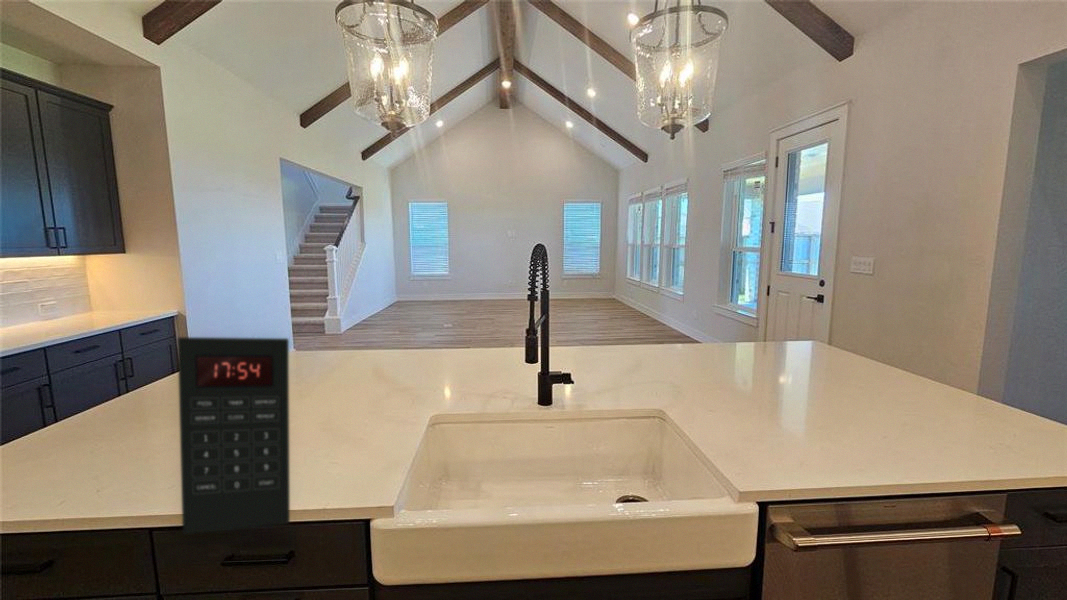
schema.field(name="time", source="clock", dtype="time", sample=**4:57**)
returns **17:54**
